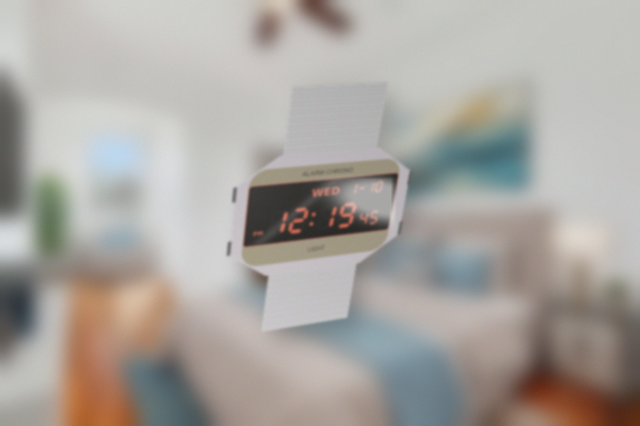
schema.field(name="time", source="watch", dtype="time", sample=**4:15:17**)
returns **12:19:45**
